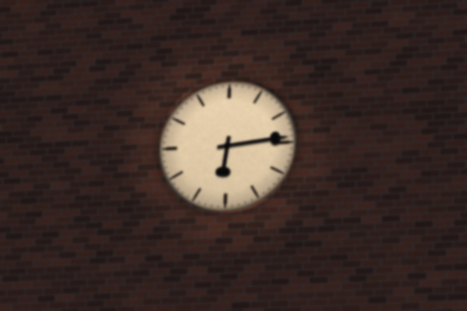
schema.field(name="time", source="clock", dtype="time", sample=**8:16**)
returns **6:14**
